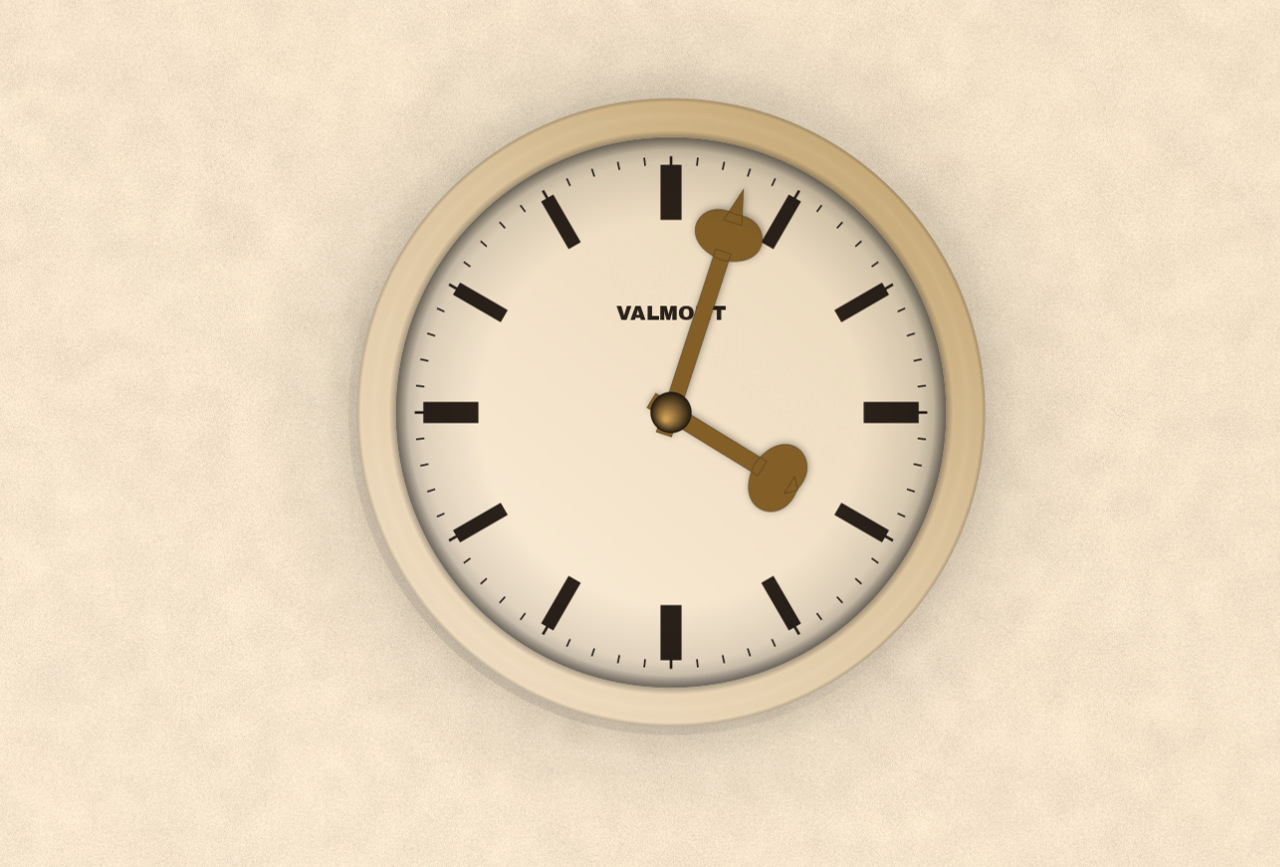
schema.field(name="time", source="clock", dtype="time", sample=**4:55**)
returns **4:03**
